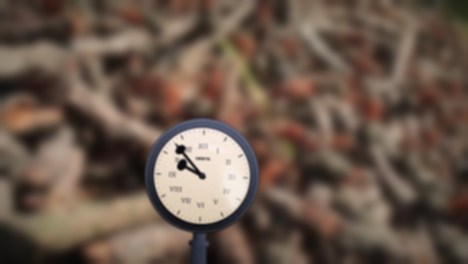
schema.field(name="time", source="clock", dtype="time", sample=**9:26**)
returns **9:53**
